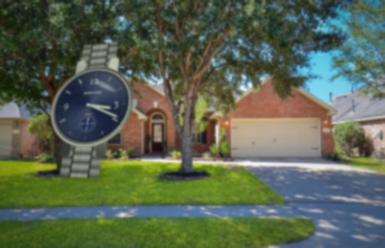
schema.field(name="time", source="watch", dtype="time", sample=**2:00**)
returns **3:19**
